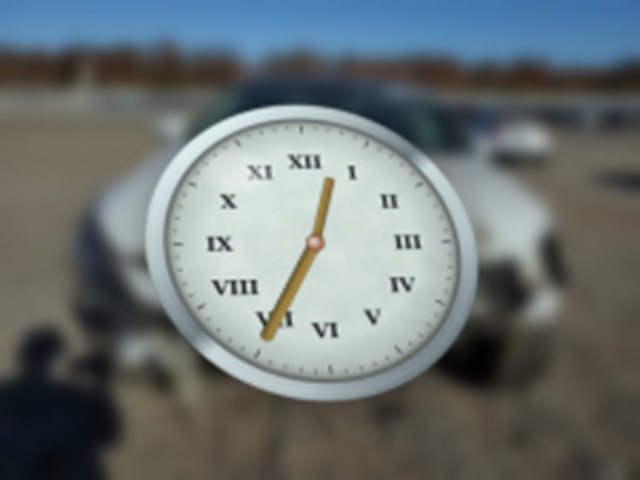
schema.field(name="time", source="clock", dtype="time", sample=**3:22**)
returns **12:35**
